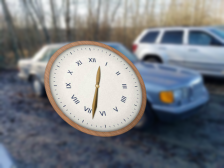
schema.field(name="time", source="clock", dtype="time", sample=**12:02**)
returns **12:33**
